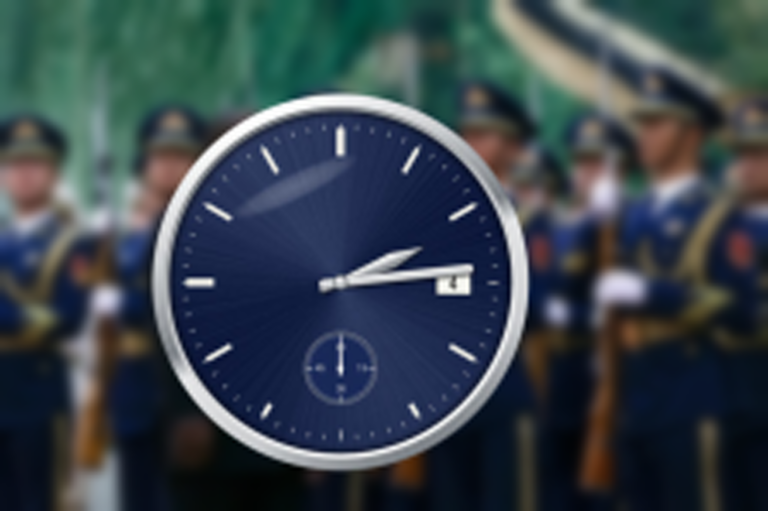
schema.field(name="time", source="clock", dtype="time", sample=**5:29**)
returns **2:14**
